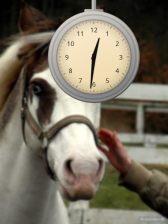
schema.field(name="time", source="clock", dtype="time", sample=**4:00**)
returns **12:31**
